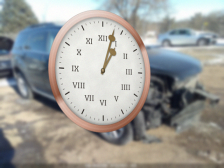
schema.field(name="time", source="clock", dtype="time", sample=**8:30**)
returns **1:03**
